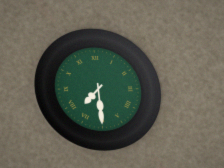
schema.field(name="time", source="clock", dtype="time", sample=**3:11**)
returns **7:30**
